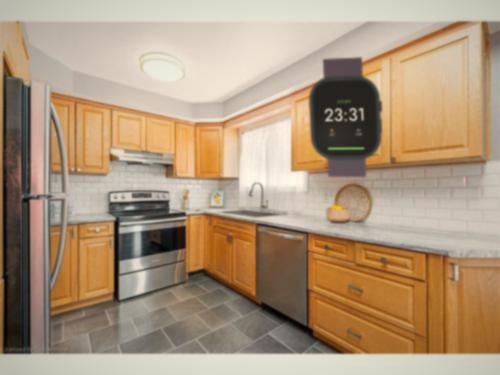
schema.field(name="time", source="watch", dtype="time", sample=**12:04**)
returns **23:31**
